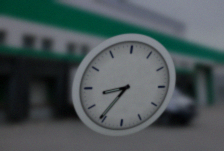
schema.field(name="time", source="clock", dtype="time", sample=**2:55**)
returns **8:36**
